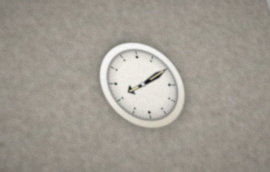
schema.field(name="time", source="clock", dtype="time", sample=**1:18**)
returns **8:10**
